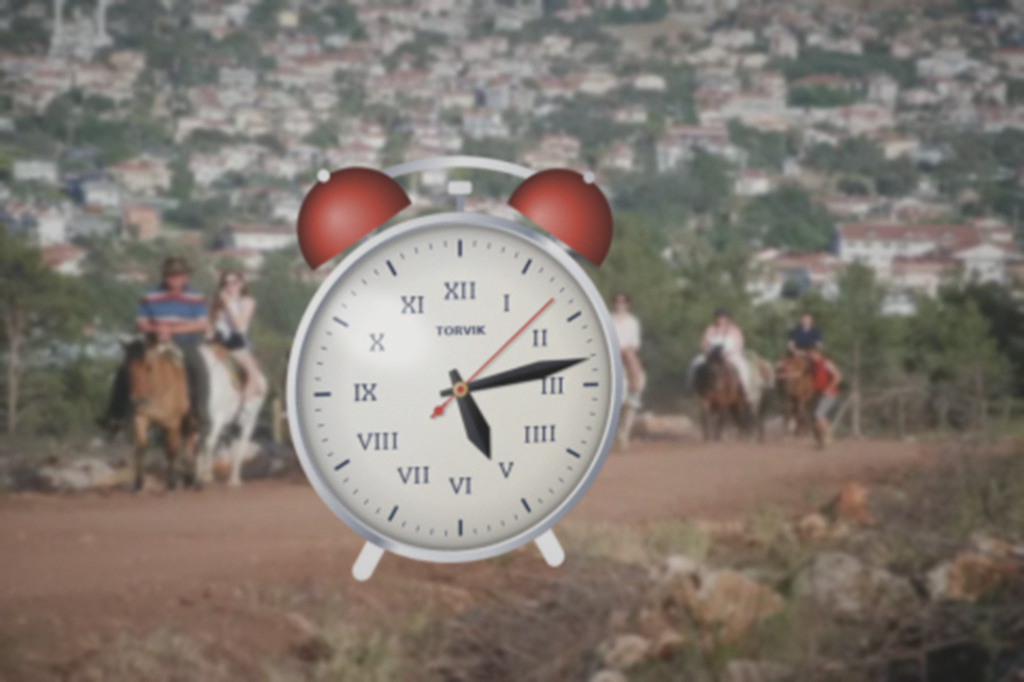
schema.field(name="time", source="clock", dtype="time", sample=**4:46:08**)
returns **5:13:08**
